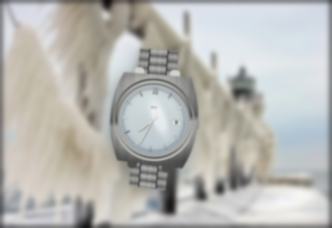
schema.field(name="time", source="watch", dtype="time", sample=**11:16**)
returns **7:34**
